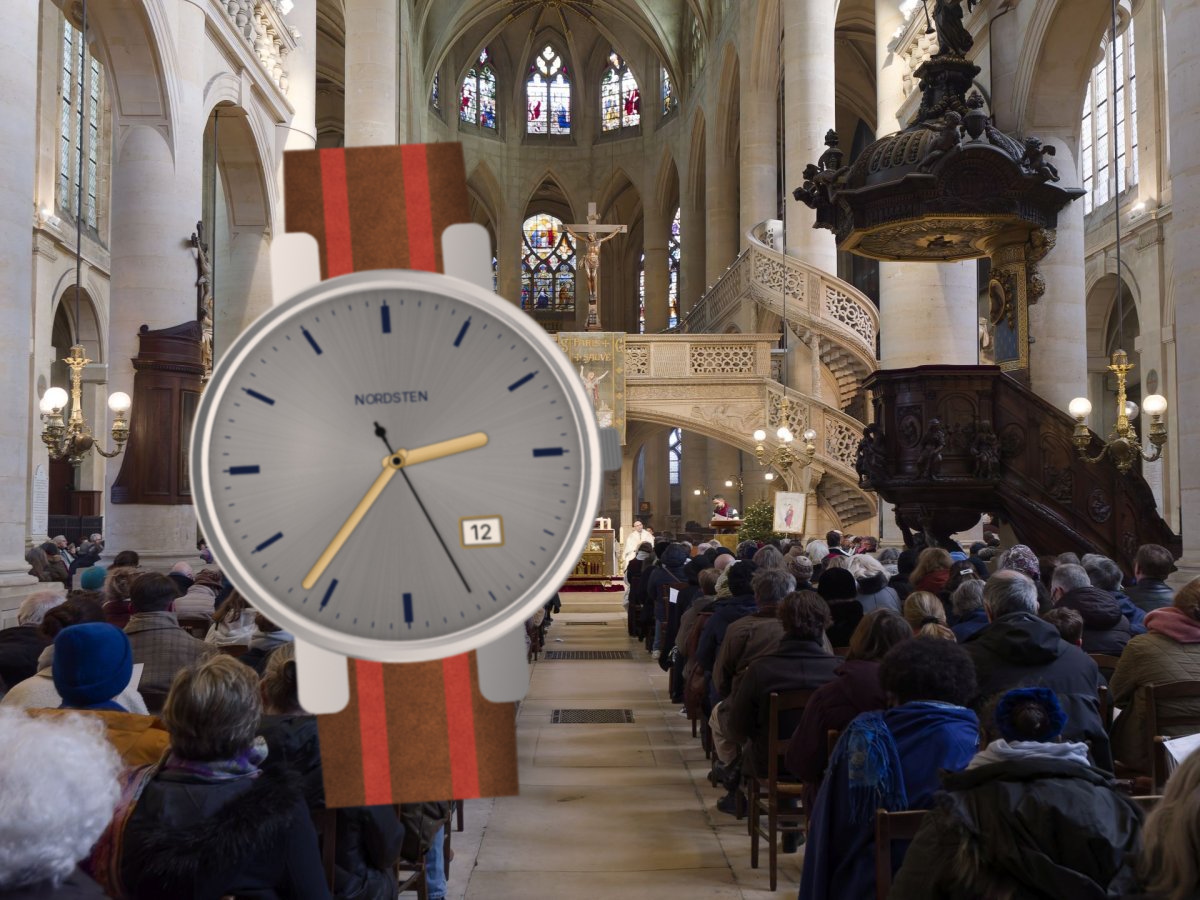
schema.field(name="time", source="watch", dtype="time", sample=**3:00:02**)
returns **2:36:26**
